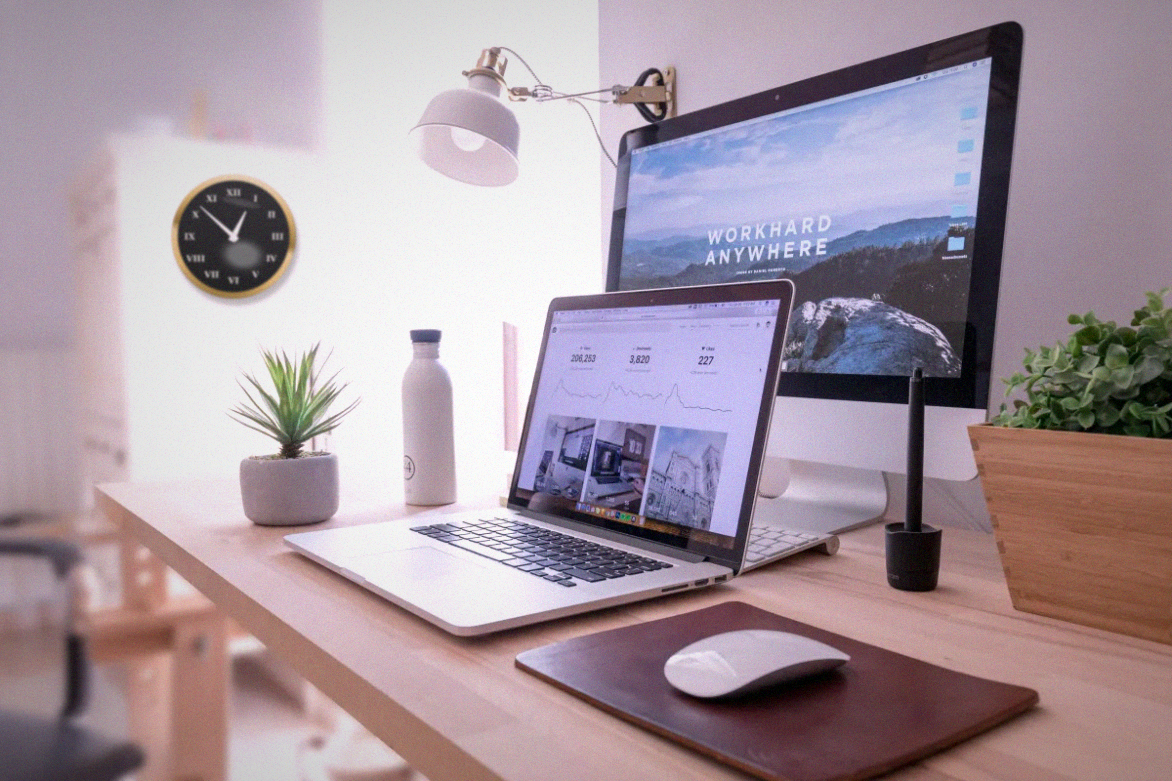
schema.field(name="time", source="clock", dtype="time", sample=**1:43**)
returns **12:52**
